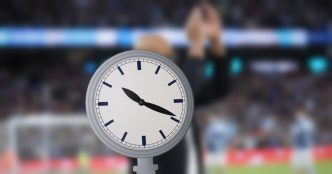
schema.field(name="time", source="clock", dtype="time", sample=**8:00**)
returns **10:19**
